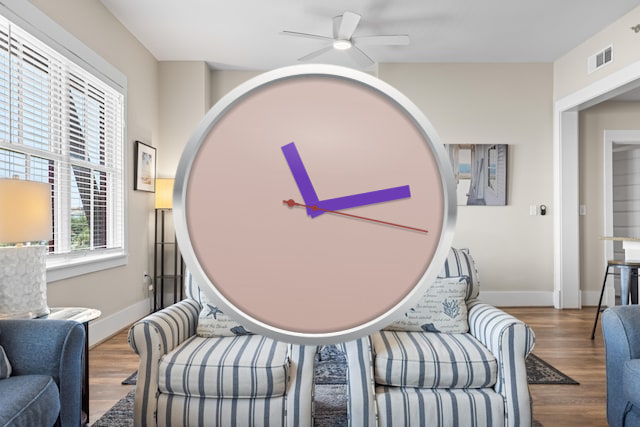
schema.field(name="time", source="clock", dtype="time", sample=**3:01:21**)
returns **11:13:17**
